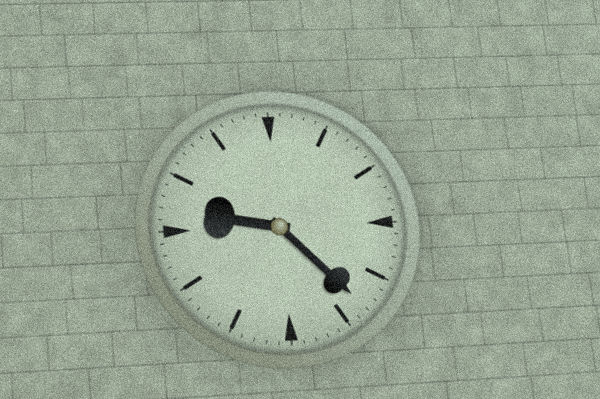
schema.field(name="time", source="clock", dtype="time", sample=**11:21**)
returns **9:23**
